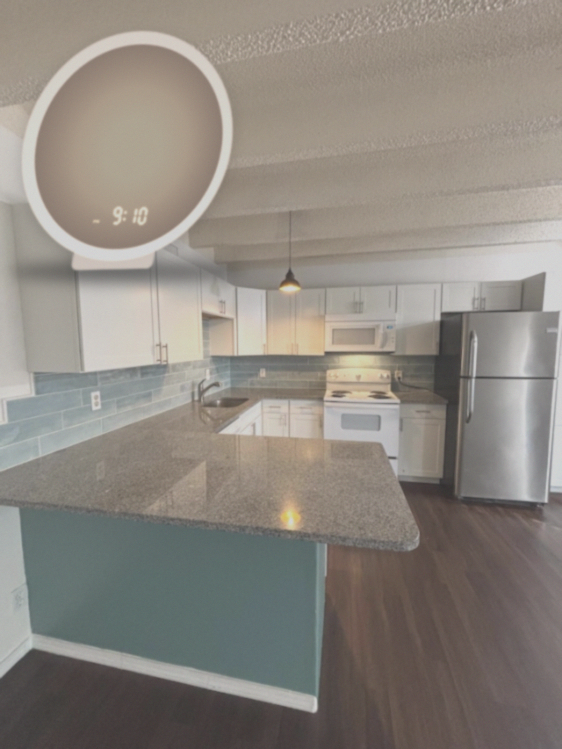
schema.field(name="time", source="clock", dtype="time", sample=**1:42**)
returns **9:10**
